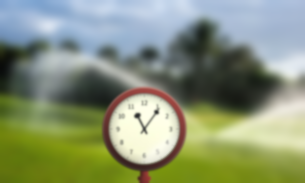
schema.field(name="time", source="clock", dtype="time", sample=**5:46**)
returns **11:06**
